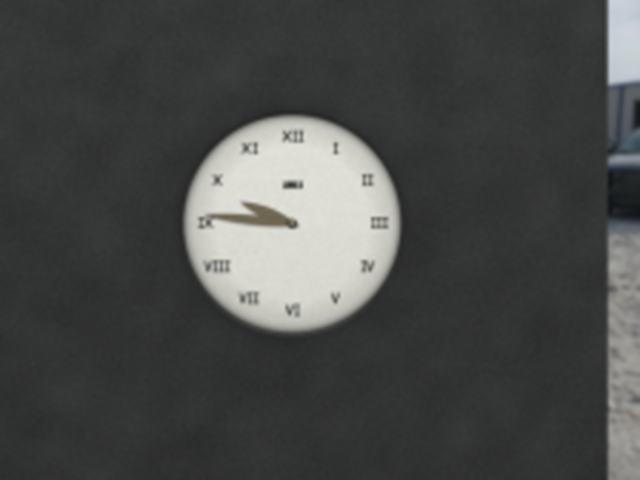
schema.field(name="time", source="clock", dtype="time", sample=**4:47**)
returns **9:46**
